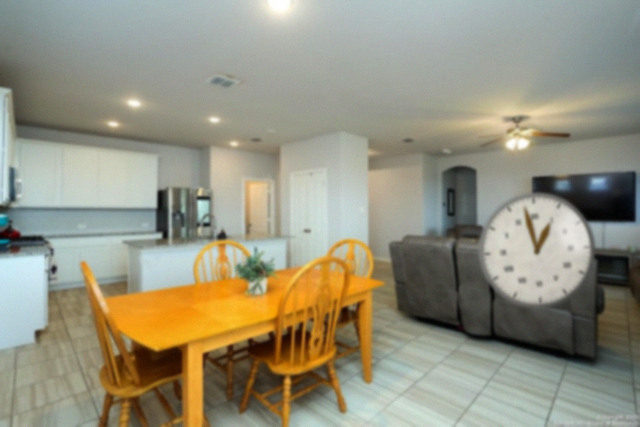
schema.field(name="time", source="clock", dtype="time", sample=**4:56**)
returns **12:58**
